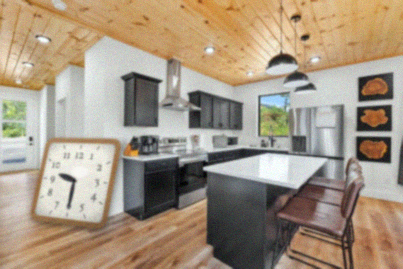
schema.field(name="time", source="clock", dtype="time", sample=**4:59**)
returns **9:30**
